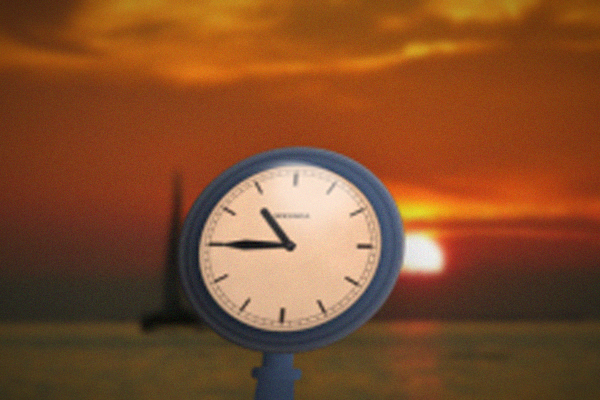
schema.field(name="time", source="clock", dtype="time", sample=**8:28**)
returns **10:45**
